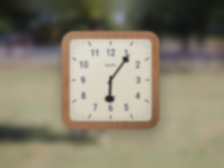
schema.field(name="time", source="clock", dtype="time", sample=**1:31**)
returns **6:06**
